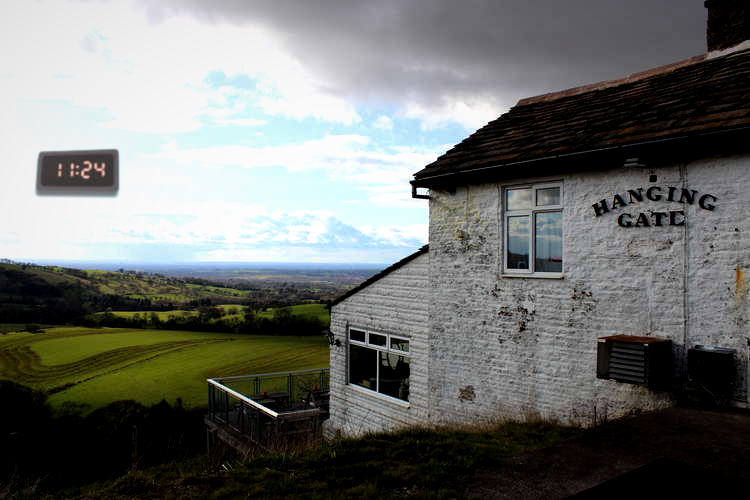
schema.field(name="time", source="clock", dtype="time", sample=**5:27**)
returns **11:24**
